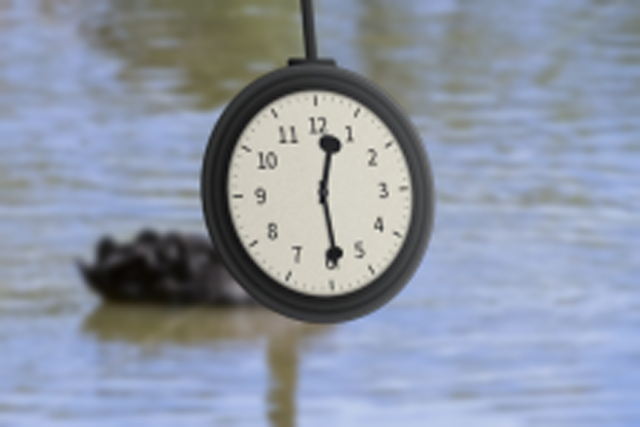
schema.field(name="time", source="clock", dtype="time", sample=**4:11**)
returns **12:29**
